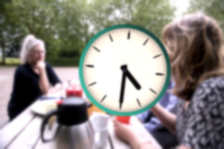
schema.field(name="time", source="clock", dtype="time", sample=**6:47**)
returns **4:30**
